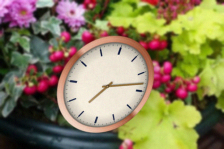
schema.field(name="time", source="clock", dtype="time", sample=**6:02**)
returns **7:13**
